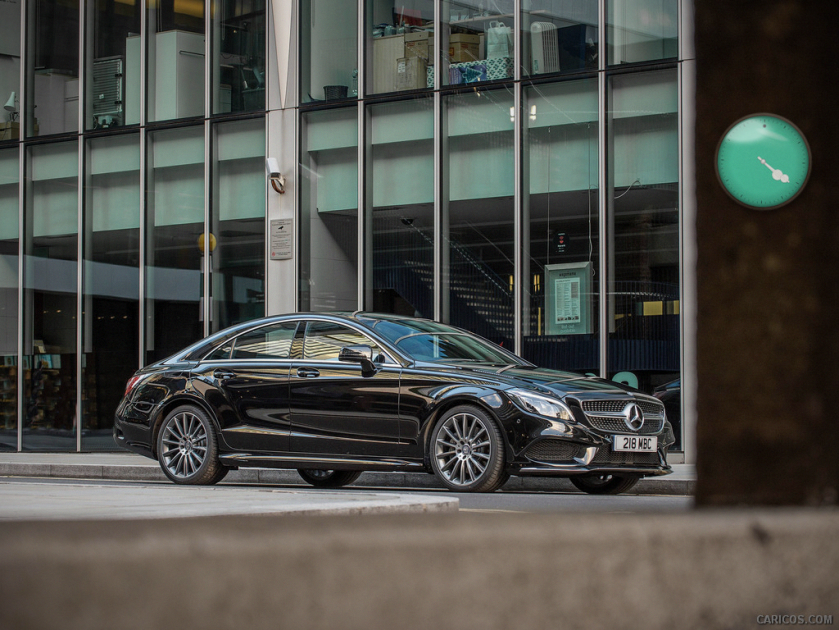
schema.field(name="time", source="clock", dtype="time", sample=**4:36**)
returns **4:21**
